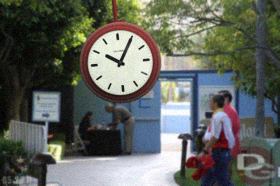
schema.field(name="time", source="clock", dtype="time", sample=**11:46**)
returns **10:05**
